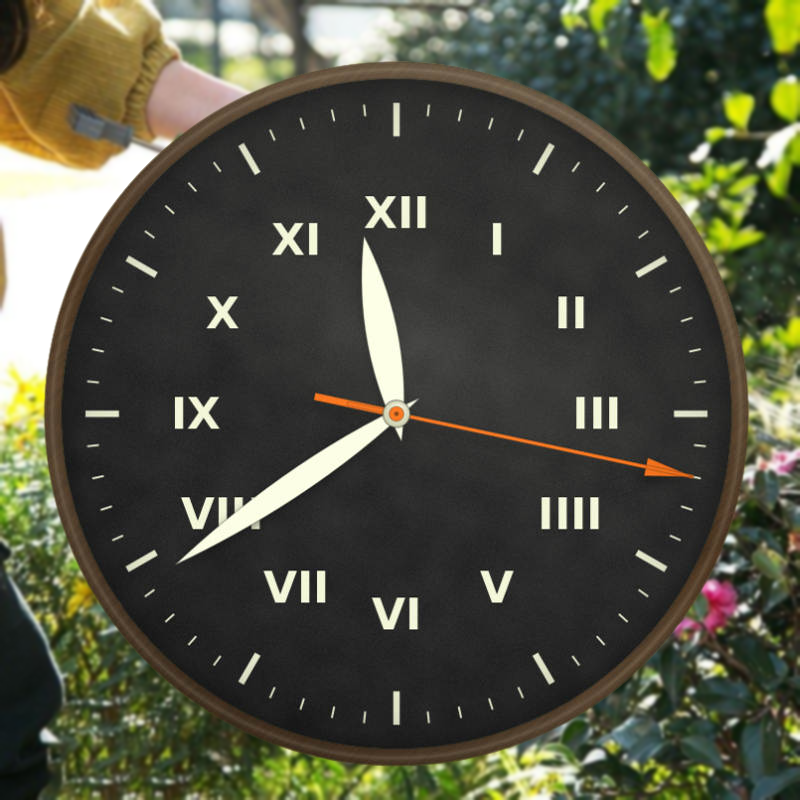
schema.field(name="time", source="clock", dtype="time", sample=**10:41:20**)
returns **11:39:17**
